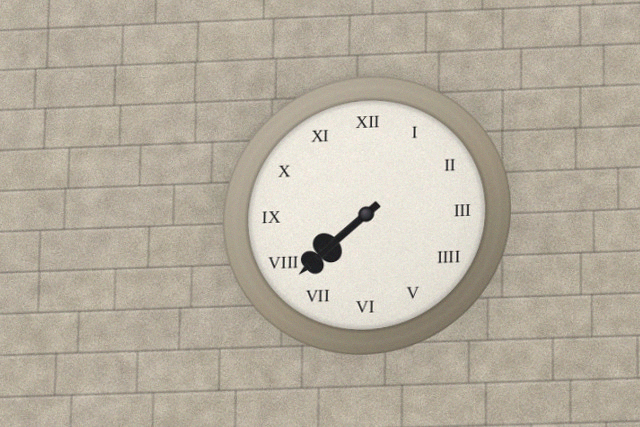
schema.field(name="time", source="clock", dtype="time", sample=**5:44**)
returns **7:38**
